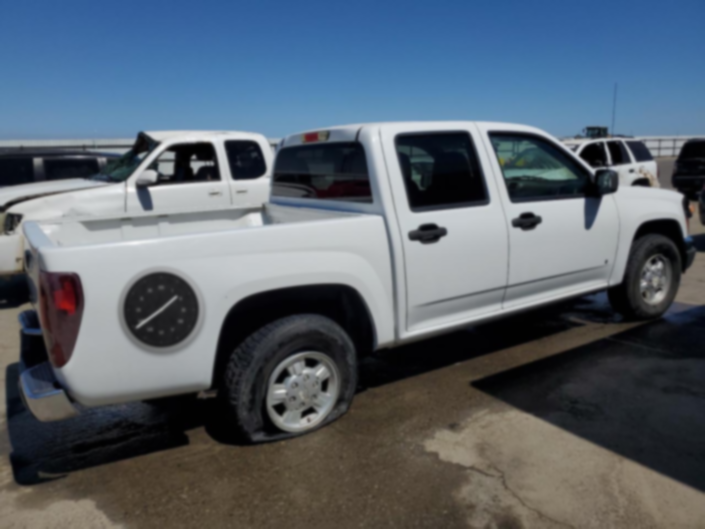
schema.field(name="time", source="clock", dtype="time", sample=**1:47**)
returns **1:39**
